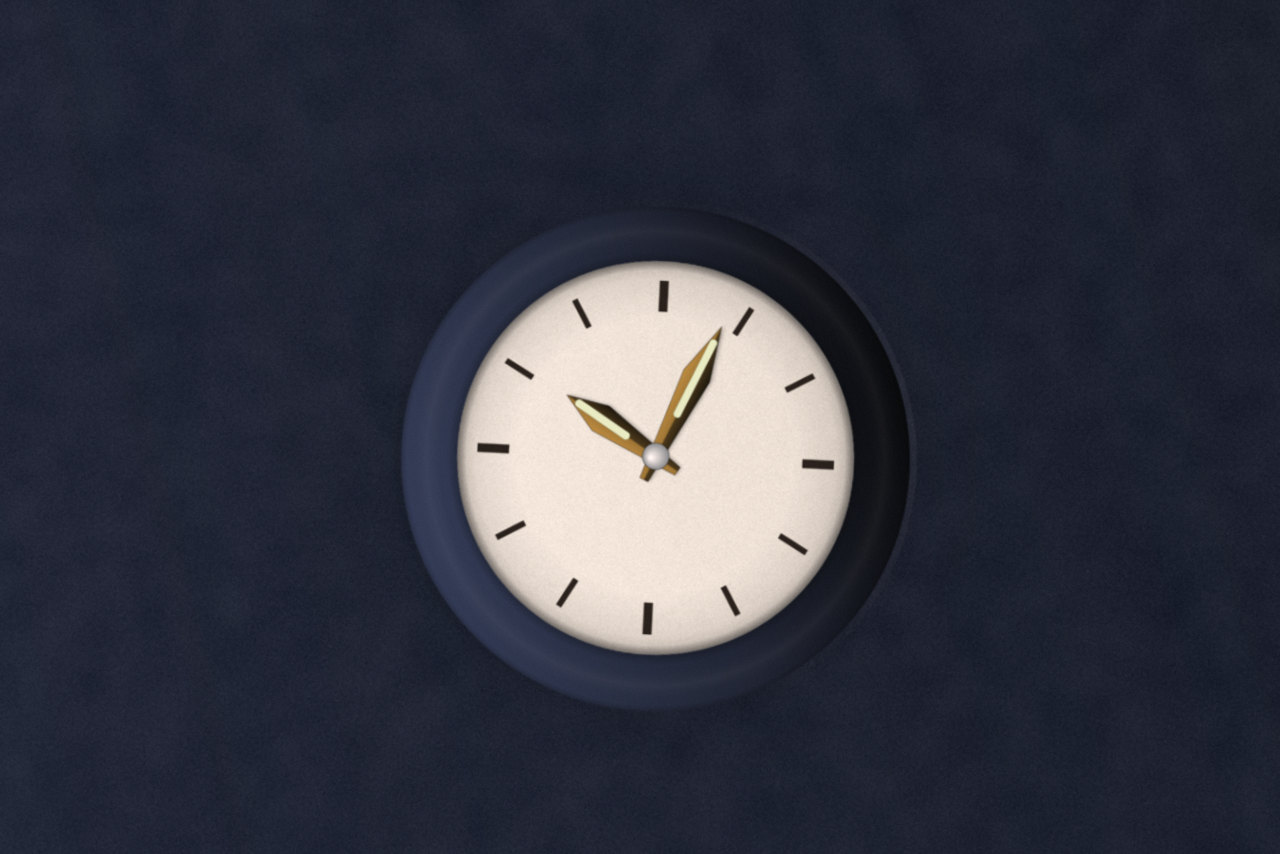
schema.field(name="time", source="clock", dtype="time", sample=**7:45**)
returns **10:04**
